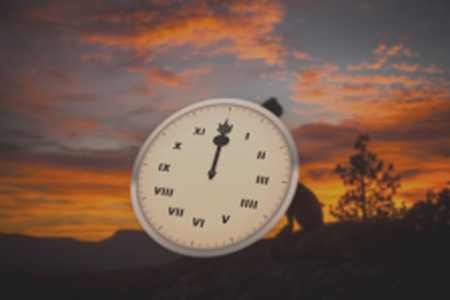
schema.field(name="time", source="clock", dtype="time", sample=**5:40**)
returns **12:00**
